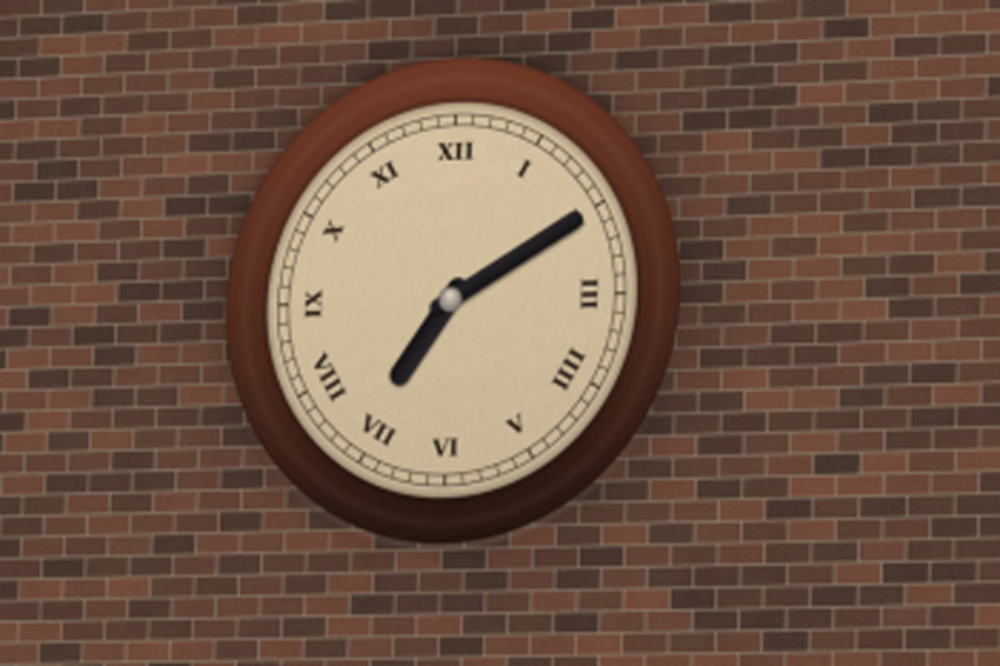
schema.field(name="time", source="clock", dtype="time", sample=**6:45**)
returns **7:10**
